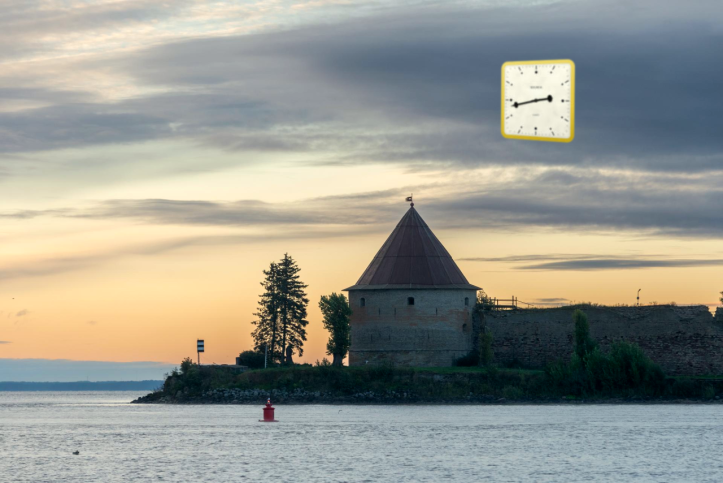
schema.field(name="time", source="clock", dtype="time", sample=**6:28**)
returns **2:43**
